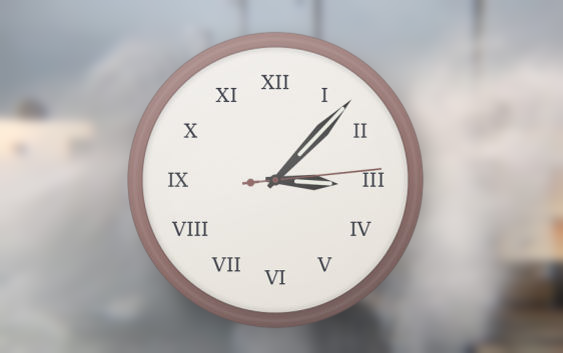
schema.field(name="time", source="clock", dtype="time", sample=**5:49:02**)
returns **3:07:14**
